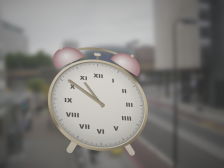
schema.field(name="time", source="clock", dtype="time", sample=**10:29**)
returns **10:51**
